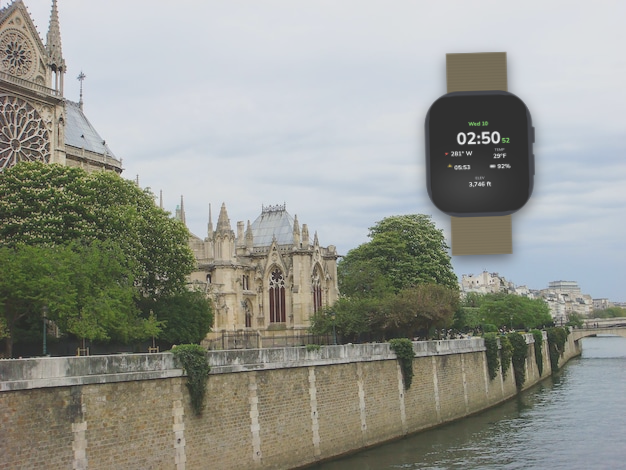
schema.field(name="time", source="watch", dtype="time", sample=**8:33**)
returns **2:50**
